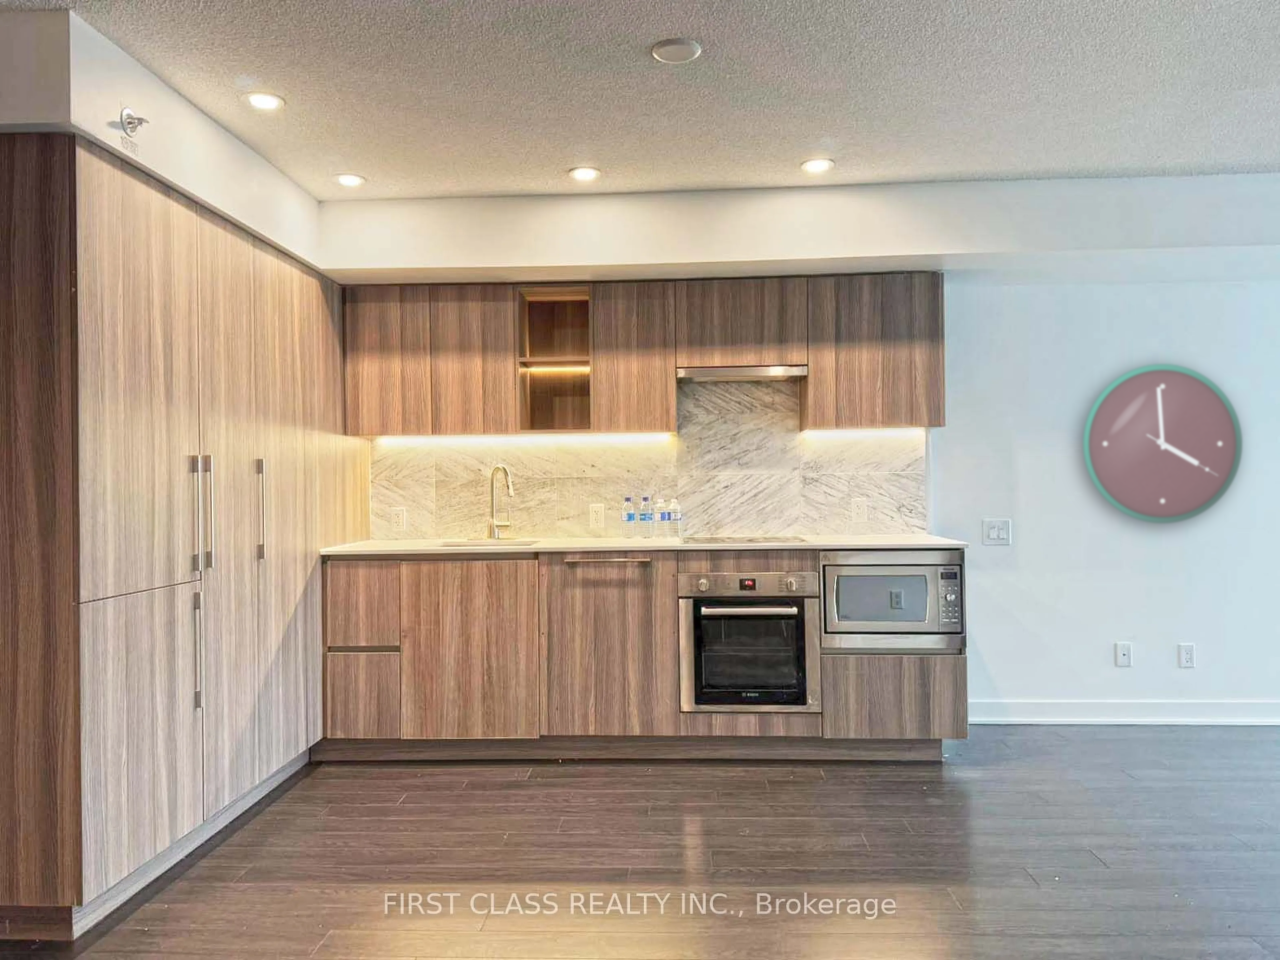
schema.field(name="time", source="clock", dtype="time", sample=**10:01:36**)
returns **3:59:20**
